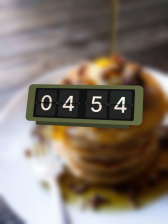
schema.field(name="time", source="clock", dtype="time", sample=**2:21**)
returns **4:54**
